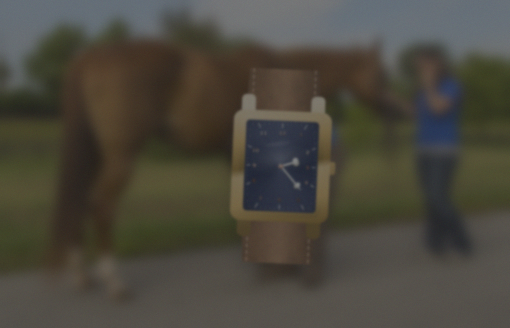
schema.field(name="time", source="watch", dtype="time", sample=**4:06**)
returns **2:23**
